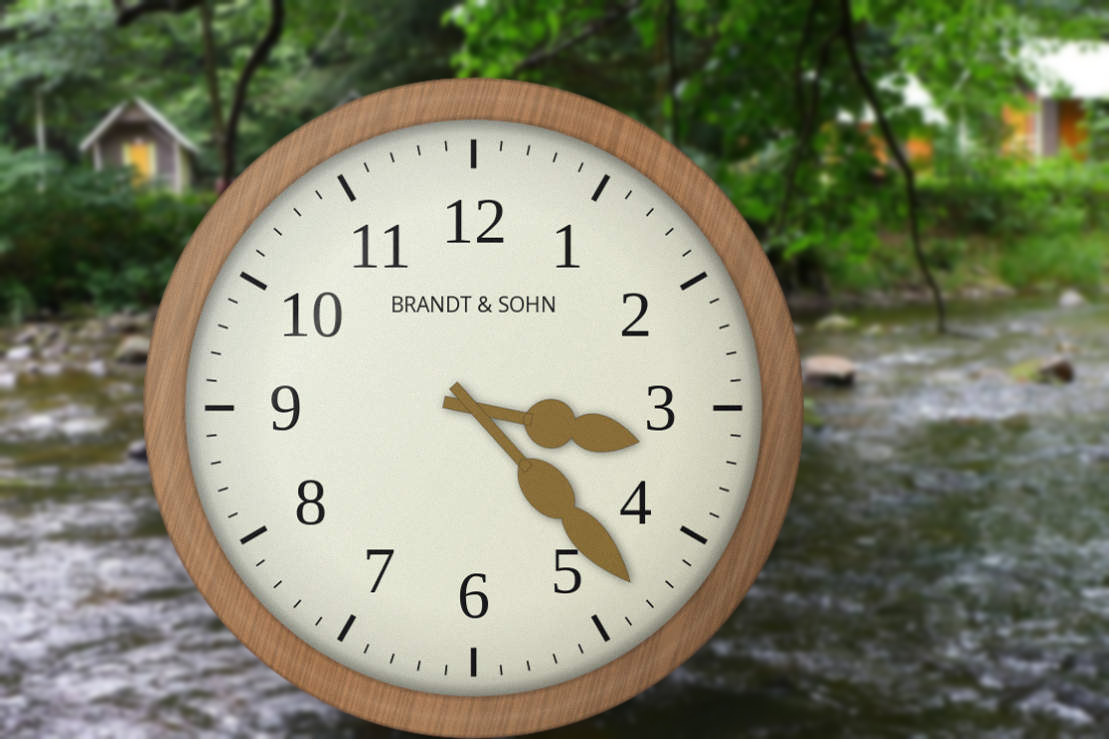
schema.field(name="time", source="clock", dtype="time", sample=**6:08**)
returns **3:23**
